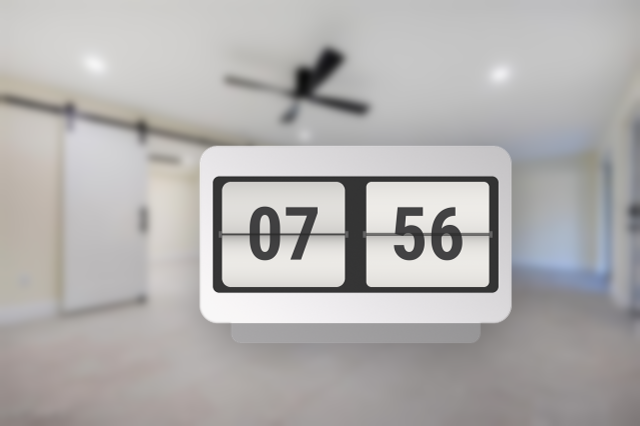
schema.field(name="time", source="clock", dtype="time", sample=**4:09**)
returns **7:56**
